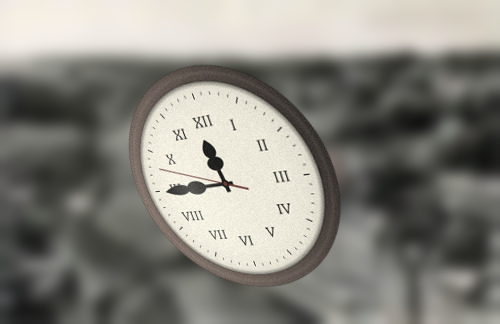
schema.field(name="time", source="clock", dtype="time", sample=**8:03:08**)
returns **11:44:48**
